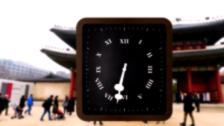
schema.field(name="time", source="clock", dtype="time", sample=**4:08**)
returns **6:32**
